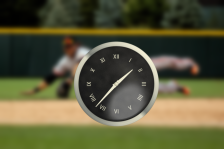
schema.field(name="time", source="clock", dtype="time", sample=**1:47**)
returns **1:37**
